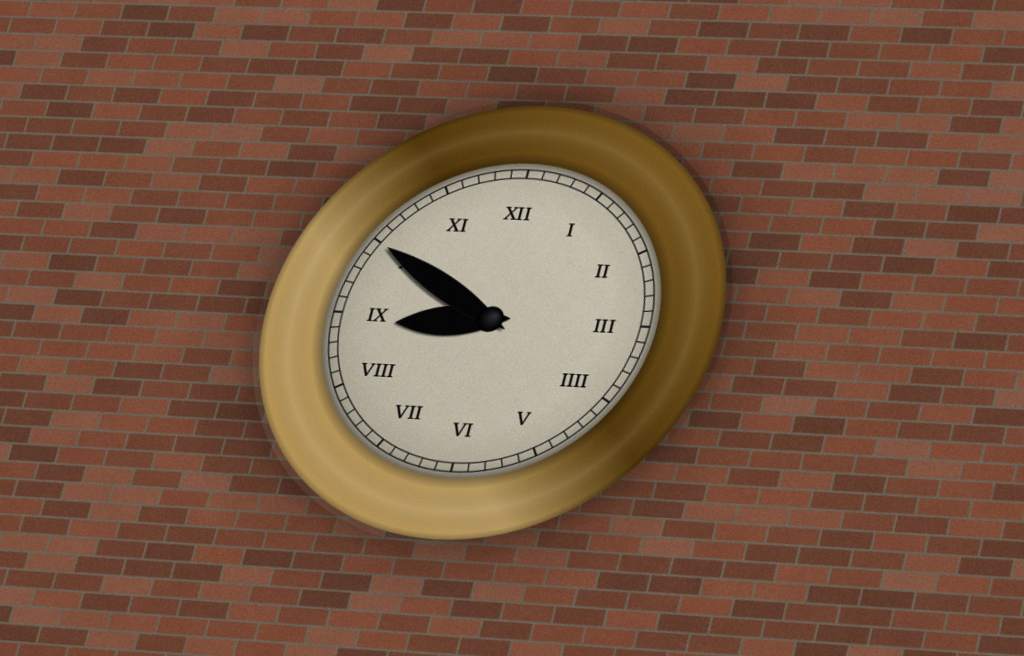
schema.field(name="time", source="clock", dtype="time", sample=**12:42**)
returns **8:50**
